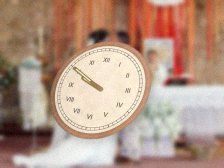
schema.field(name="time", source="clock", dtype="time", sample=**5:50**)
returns **9:50**
